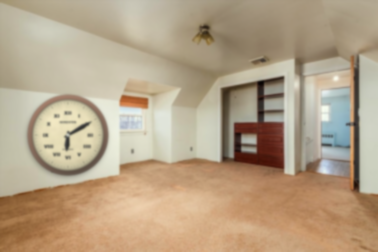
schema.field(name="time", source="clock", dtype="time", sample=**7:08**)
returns **6:10**
